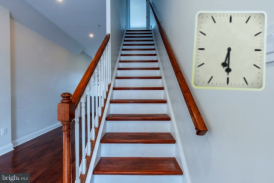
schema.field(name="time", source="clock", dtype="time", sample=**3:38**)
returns **6:30**
